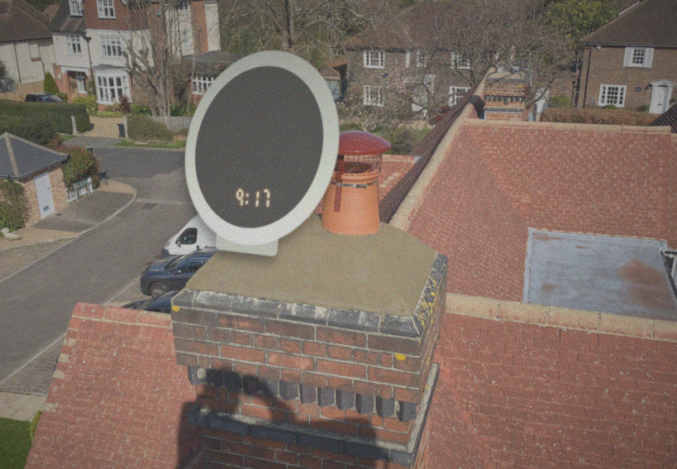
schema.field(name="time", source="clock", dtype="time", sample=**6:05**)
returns **9:17**
